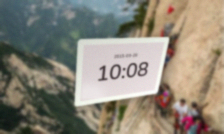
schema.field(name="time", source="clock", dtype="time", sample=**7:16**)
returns **10:08**
